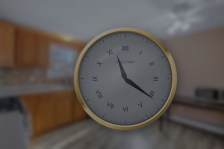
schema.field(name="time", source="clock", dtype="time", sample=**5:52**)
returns **11:21**
